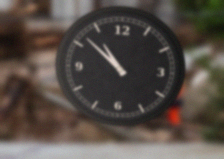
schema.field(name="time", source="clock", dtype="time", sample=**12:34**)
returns **10:52**
